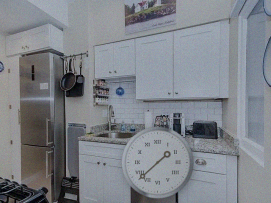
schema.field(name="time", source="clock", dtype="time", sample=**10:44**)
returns **1:38**
